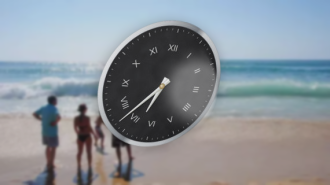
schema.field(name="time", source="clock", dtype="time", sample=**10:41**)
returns **6:37**
